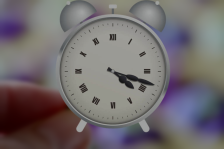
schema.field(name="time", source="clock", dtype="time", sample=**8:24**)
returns **4:18**
